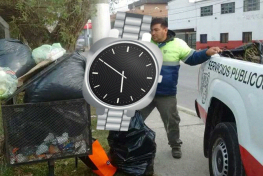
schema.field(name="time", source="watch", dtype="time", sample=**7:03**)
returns **5:50**
